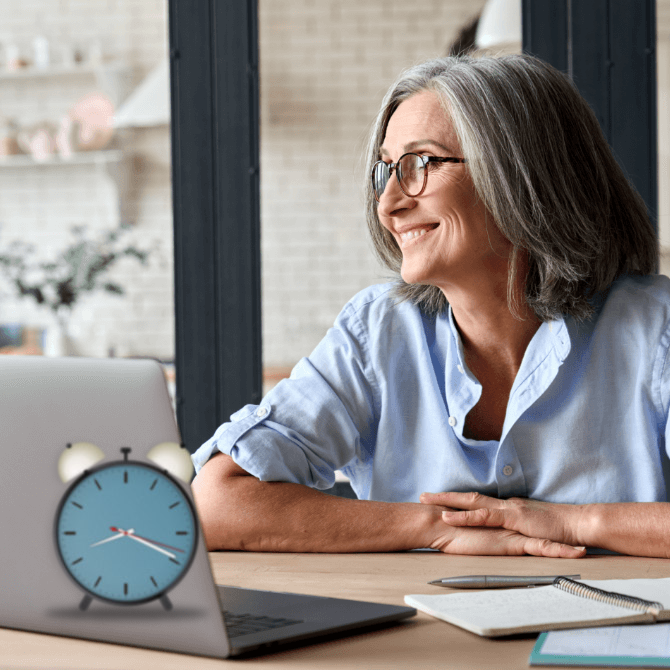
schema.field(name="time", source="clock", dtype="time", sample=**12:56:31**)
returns **8:19:18**
